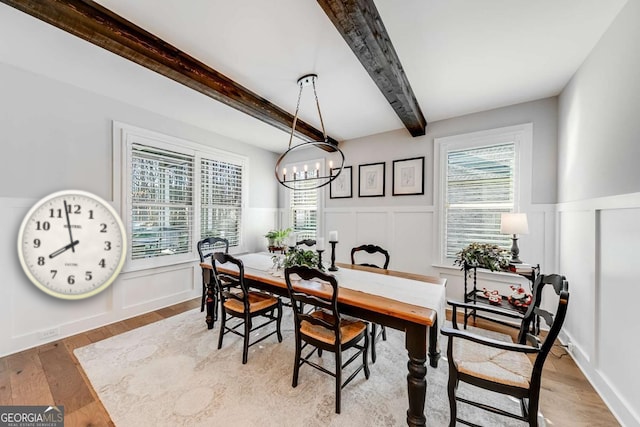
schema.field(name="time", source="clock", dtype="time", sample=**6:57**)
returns **7:58**
